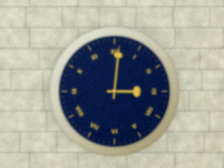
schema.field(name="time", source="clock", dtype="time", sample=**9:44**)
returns **3:01**
